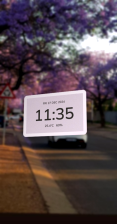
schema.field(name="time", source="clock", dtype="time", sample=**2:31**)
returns **11:35**
